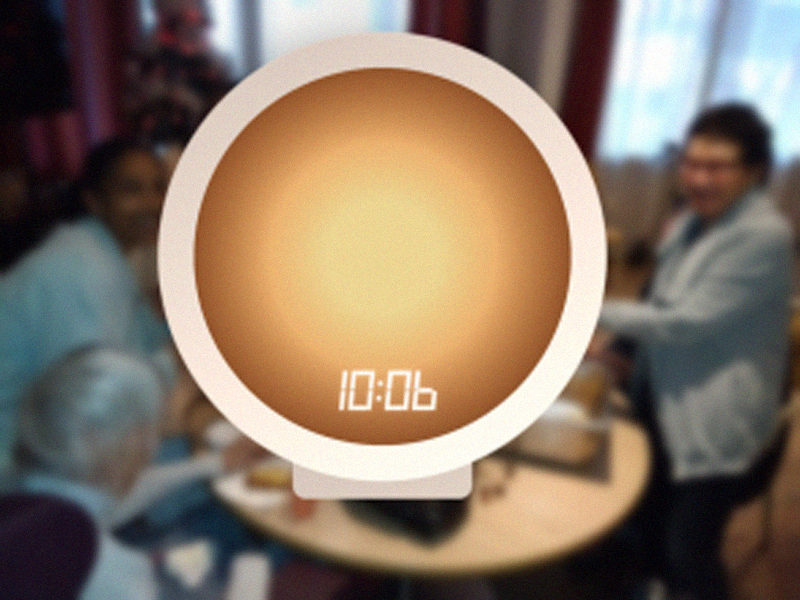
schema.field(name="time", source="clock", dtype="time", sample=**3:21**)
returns **10:06**
